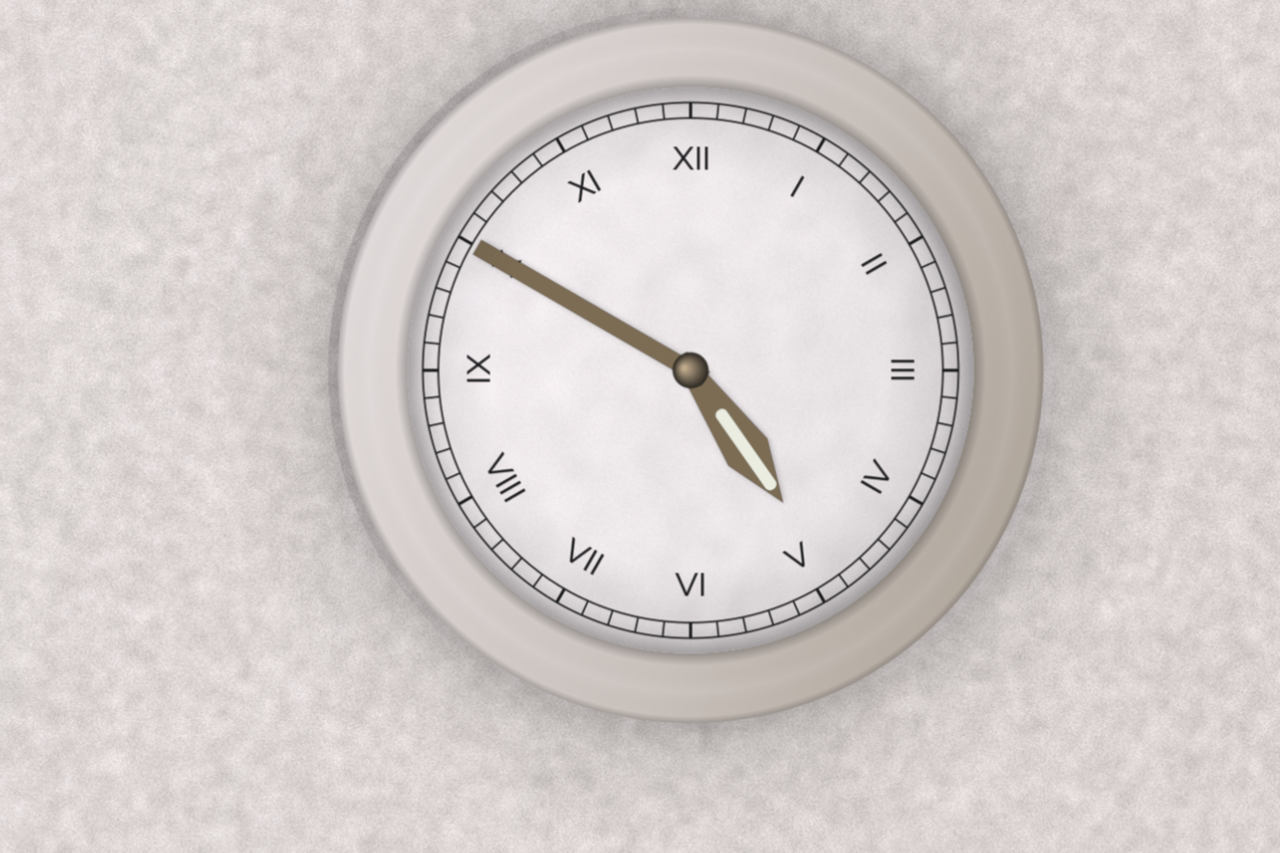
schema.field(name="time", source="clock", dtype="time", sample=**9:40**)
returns **4:50**
